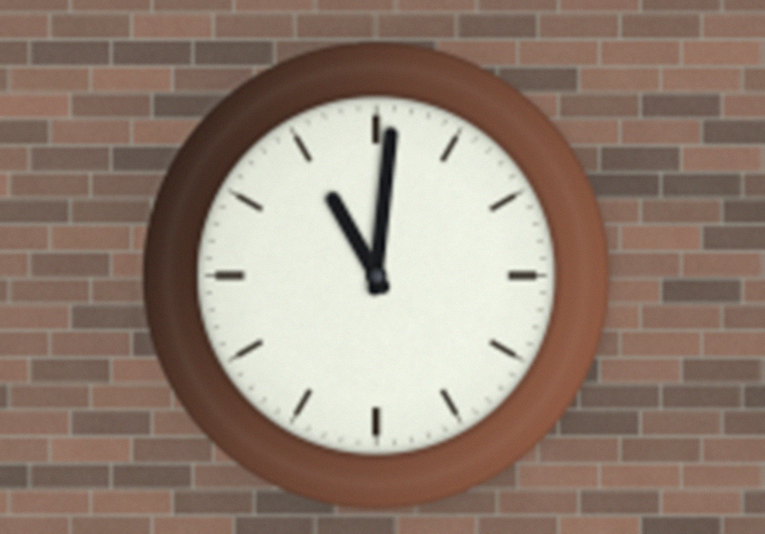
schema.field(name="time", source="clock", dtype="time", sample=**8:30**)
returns **11:01**
